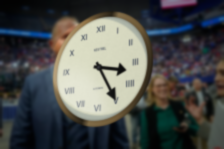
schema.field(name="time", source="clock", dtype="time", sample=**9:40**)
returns **3:25**
